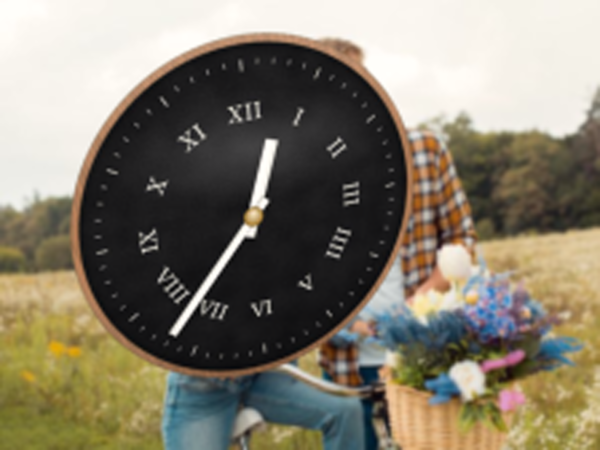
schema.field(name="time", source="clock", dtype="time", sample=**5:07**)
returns **12:37**
